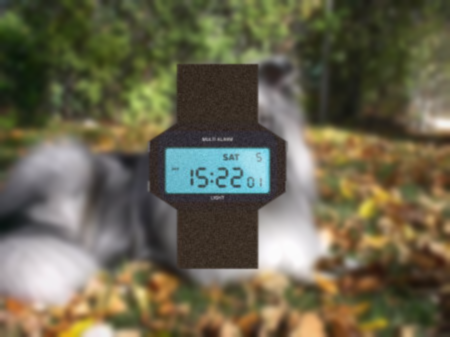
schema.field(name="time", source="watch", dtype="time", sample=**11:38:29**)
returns **15:22:01**
